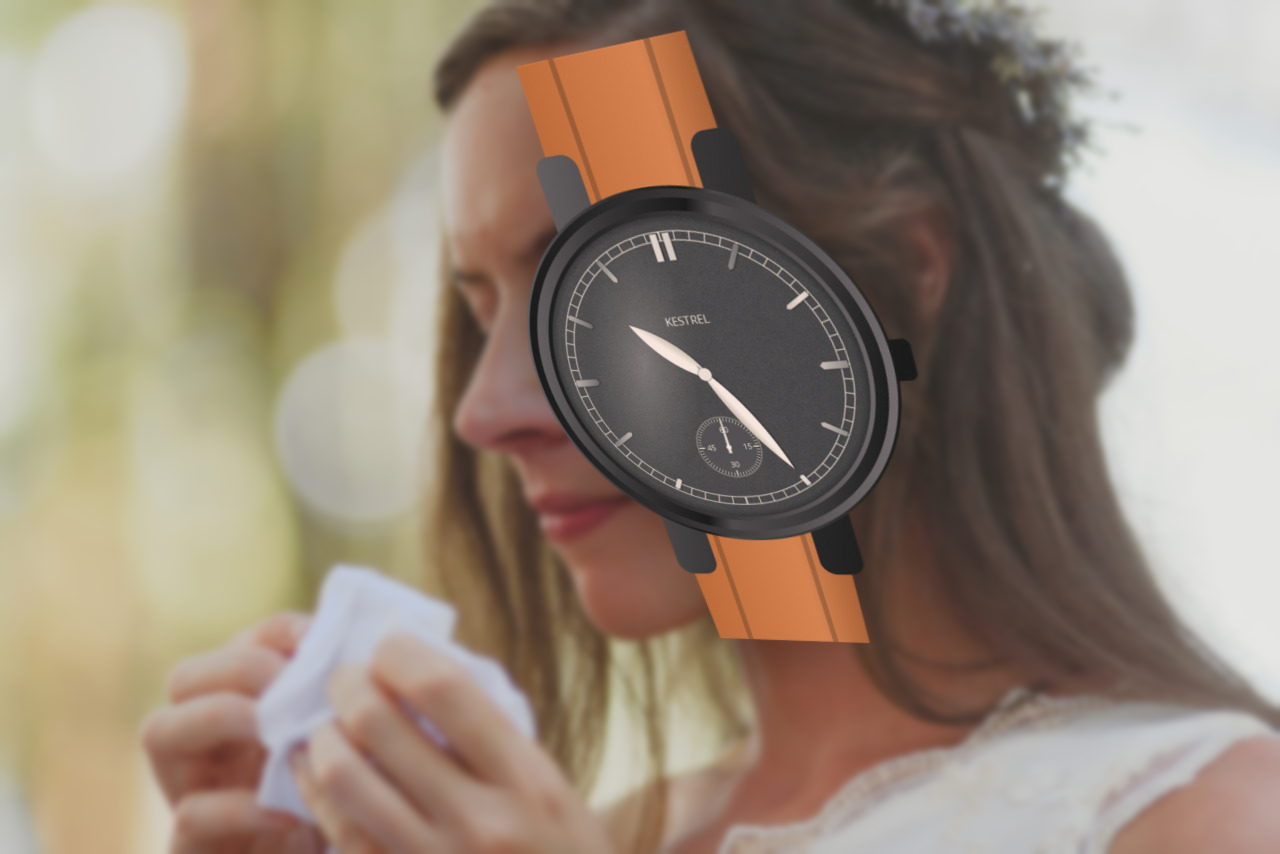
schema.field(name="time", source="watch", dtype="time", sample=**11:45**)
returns **10:25**
